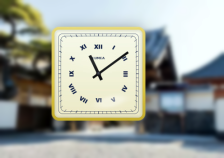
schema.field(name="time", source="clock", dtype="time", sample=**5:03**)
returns **11:09**
